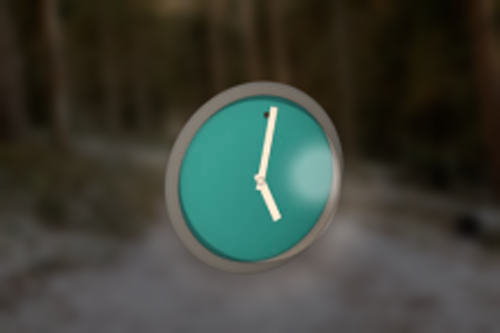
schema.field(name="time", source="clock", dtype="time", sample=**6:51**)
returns **5:01**
